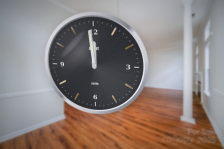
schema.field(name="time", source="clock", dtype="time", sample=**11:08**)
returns **11:59**
